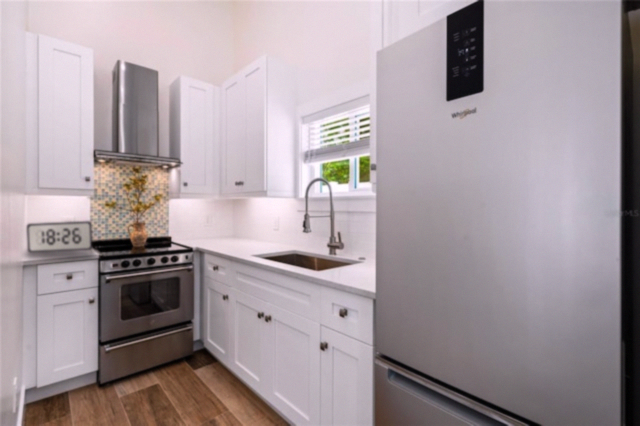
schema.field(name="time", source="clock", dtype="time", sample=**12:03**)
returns **18:26**
